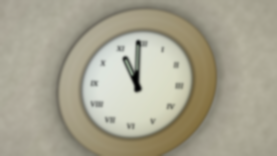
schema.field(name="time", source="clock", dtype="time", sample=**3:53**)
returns **10:59**
